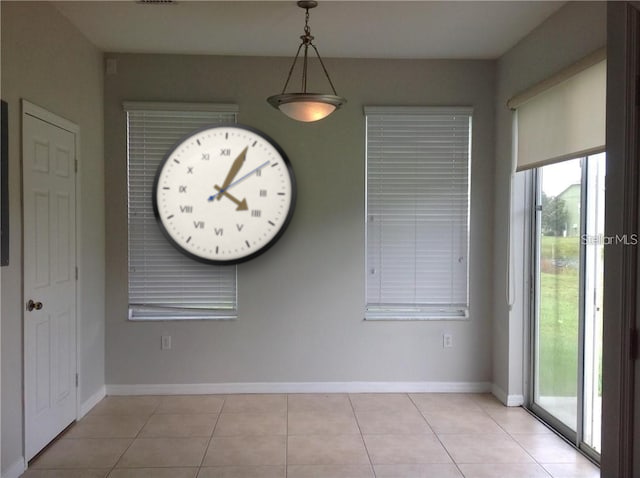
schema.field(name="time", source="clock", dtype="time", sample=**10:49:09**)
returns **4:04:09**
